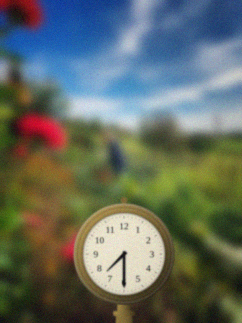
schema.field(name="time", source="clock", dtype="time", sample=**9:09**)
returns **7:30**
